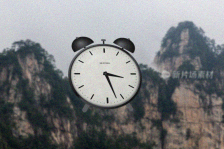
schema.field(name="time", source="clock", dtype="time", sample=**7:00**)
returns **3:27**
